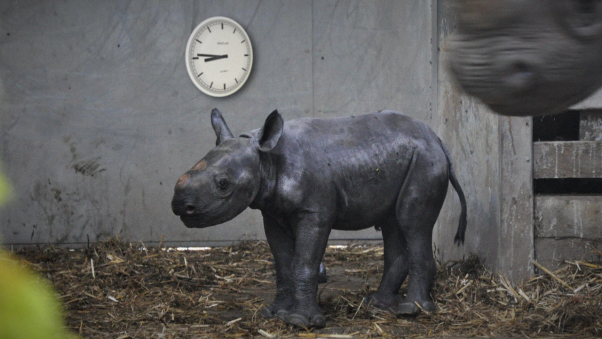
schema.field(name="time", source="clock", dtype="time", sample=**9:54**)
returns **8:46**
